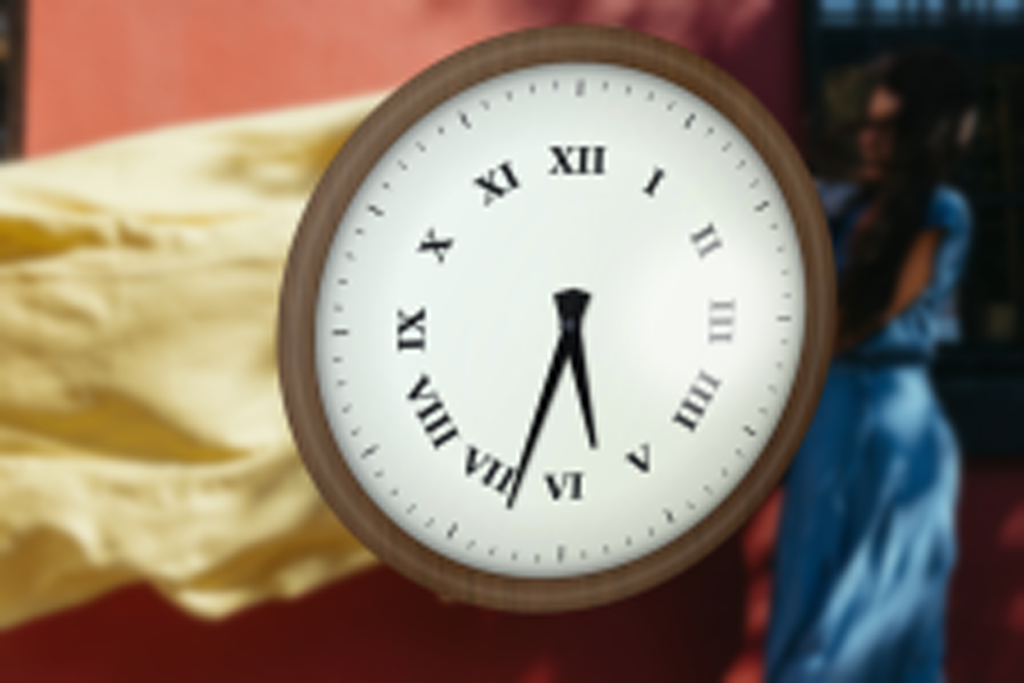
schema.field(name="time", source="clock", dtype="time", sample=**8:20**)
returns **5:33**
